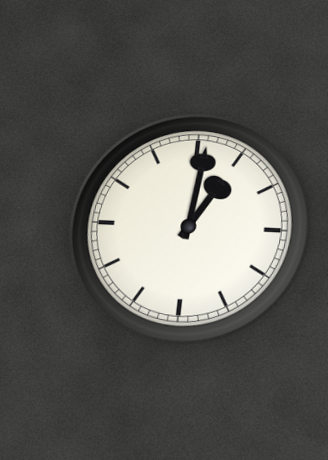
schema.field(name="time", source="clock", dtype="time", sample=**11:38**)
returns **1:01**
